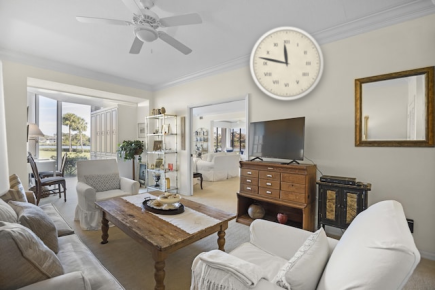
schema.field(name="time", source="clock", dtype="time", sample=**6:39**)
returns **11:47**
